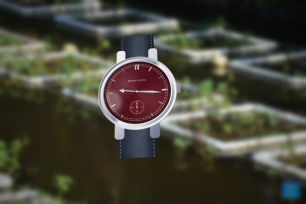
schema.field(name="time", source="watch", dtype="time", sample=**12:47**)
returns **9:16**
